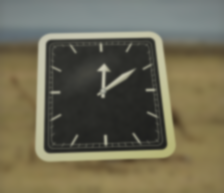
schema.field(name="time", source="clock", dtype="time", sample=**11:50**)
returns **12:09**
